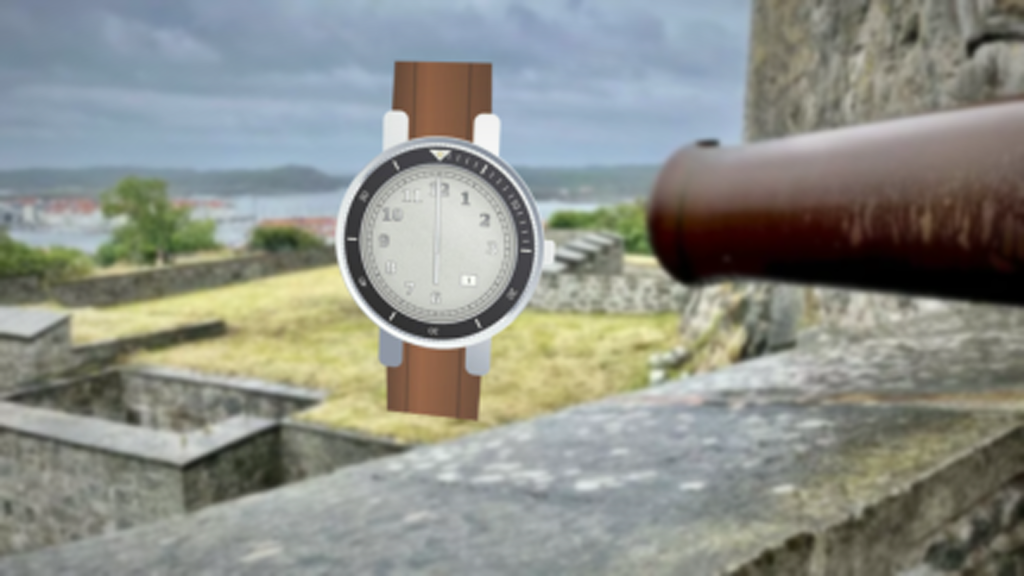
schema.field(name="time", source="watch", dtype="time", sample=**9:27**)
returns **6:00**
